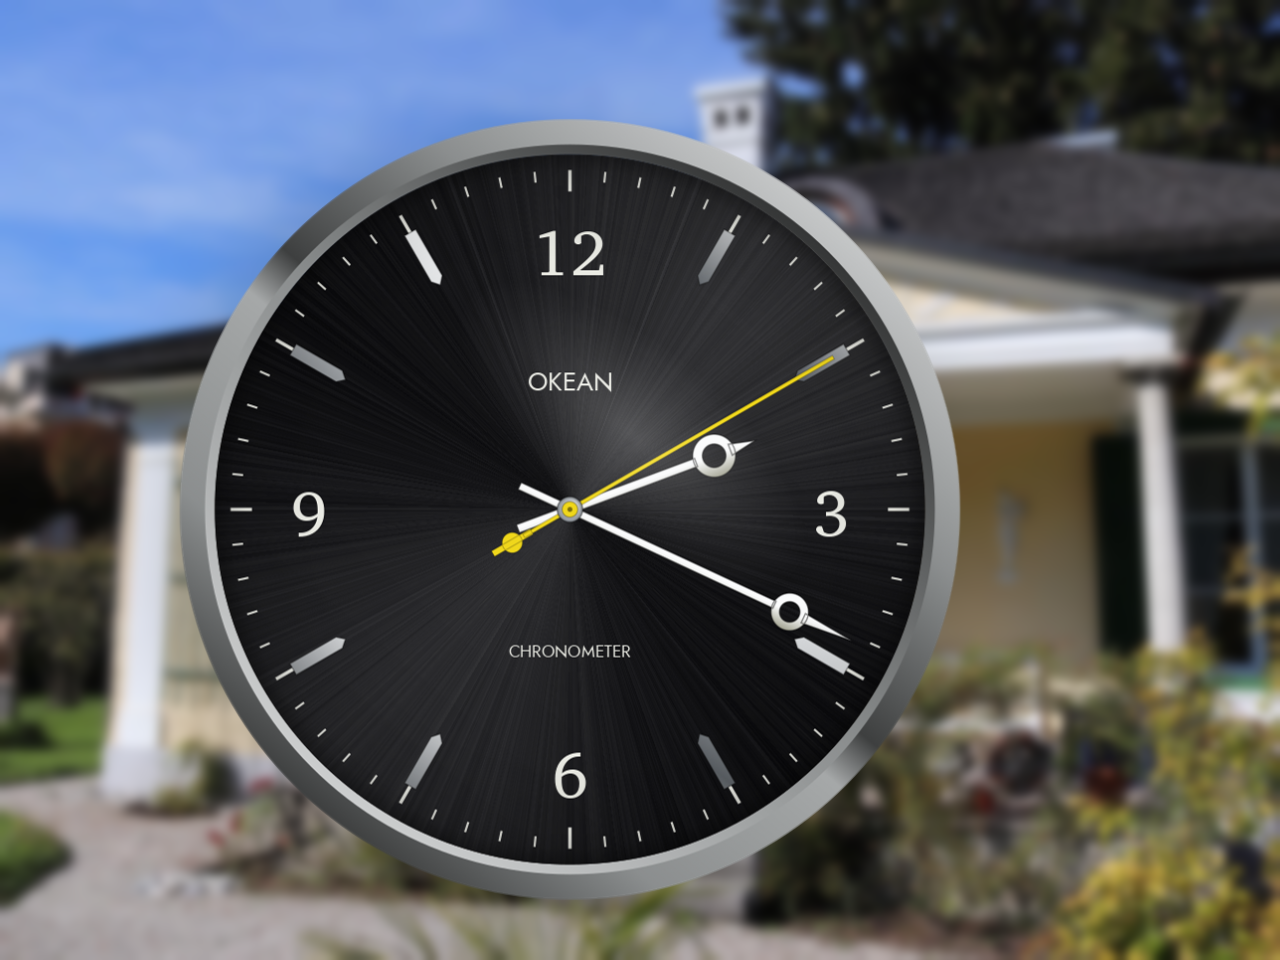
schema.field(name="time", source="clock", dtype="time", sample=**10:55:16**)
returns **2:19:10**
